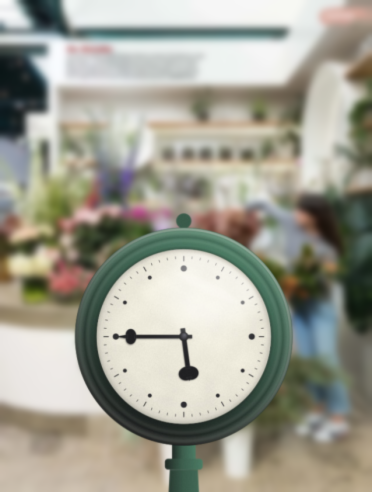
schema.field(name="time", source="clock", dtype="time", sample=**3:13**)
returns **5:45**
